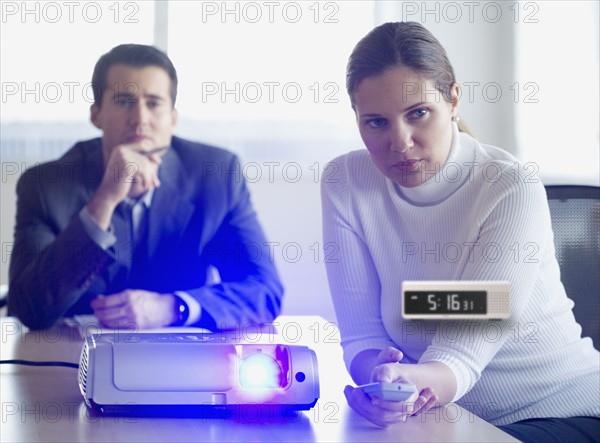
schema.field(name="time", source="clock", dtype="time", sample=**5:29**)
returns **5:16**
